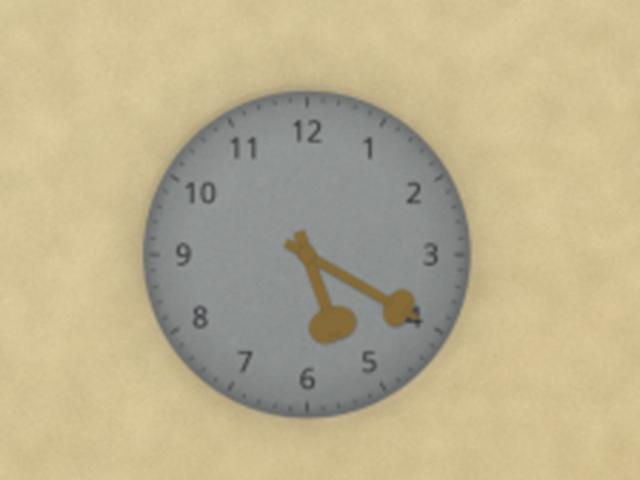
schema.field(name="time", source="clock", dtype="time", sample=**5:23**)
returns **5:20**
